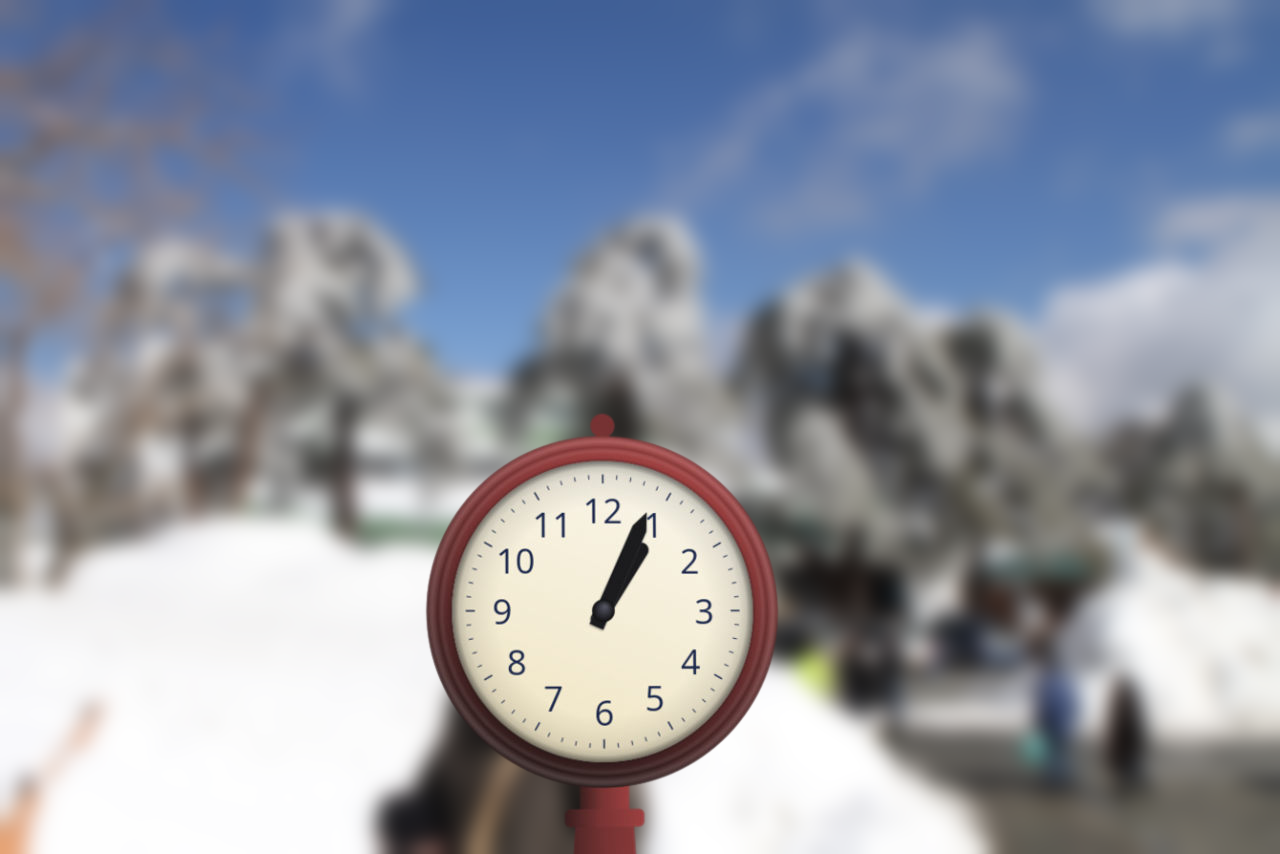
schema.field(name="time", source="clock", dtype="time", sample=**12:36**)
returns **1:04**
